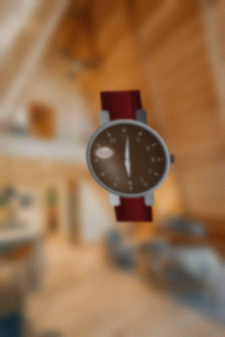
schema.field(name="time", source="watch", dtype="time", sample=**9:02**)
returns **6:01**
